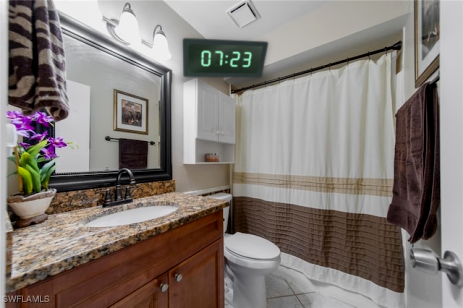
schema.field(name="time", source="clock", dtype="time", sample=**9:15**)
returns **7:23**
